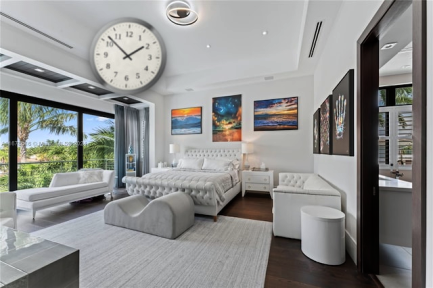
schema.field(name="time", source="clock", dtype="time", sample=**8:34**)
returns **1:52**
